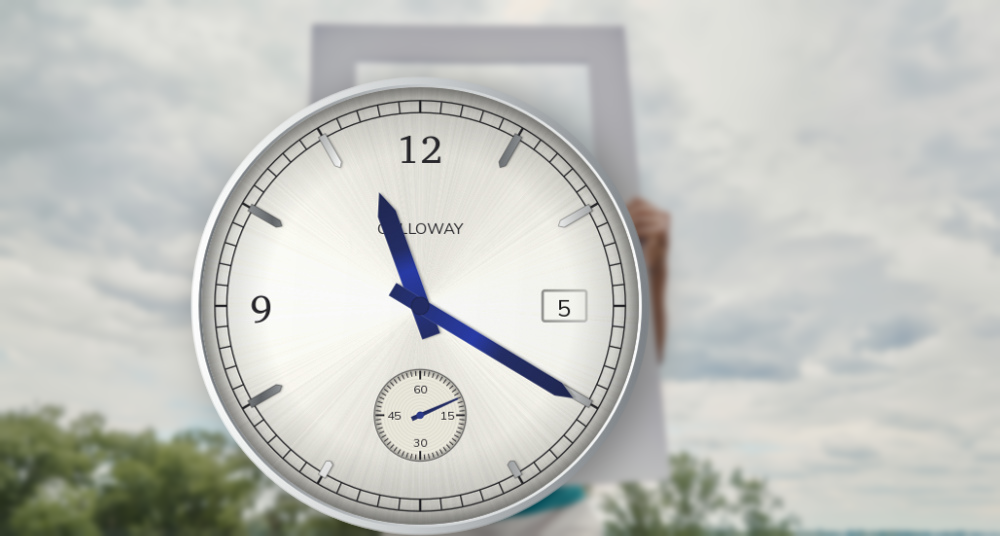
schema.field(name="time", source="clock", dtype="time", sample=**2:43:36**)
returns **11:20:11**
